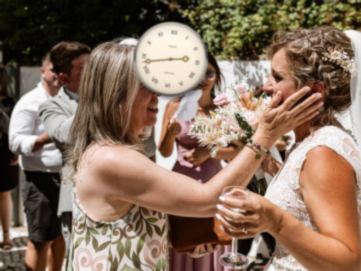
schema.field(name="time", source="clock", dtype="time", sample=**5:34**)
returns **2:43**
